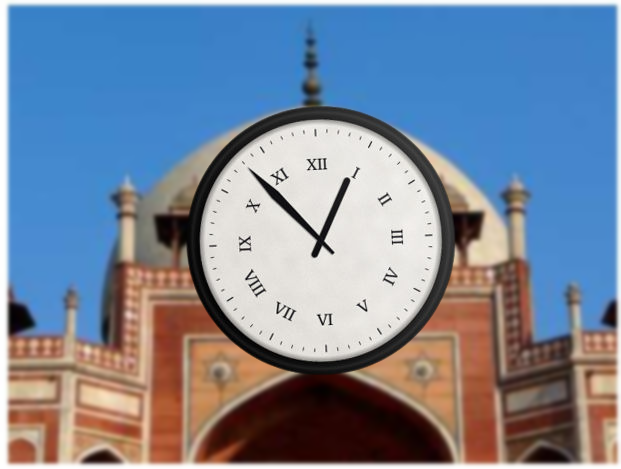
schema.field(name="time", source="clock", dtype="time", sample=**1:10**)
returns **12:53**
